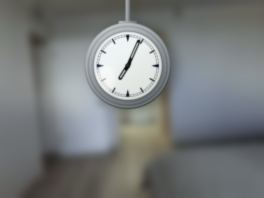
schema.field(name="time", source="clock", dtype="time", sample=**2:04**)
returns **7:04**
